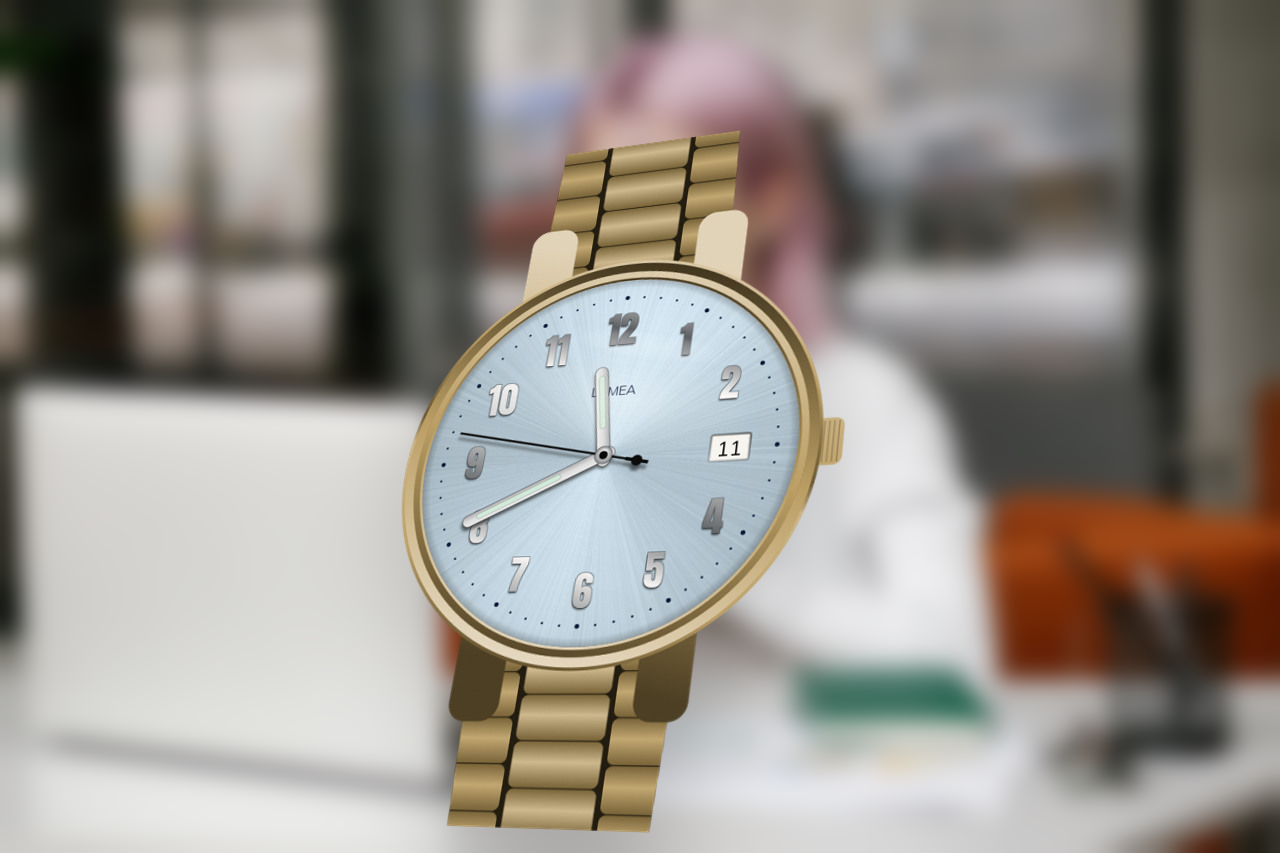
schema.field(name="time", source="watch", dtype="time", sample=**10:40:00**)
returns **11:40:47**
